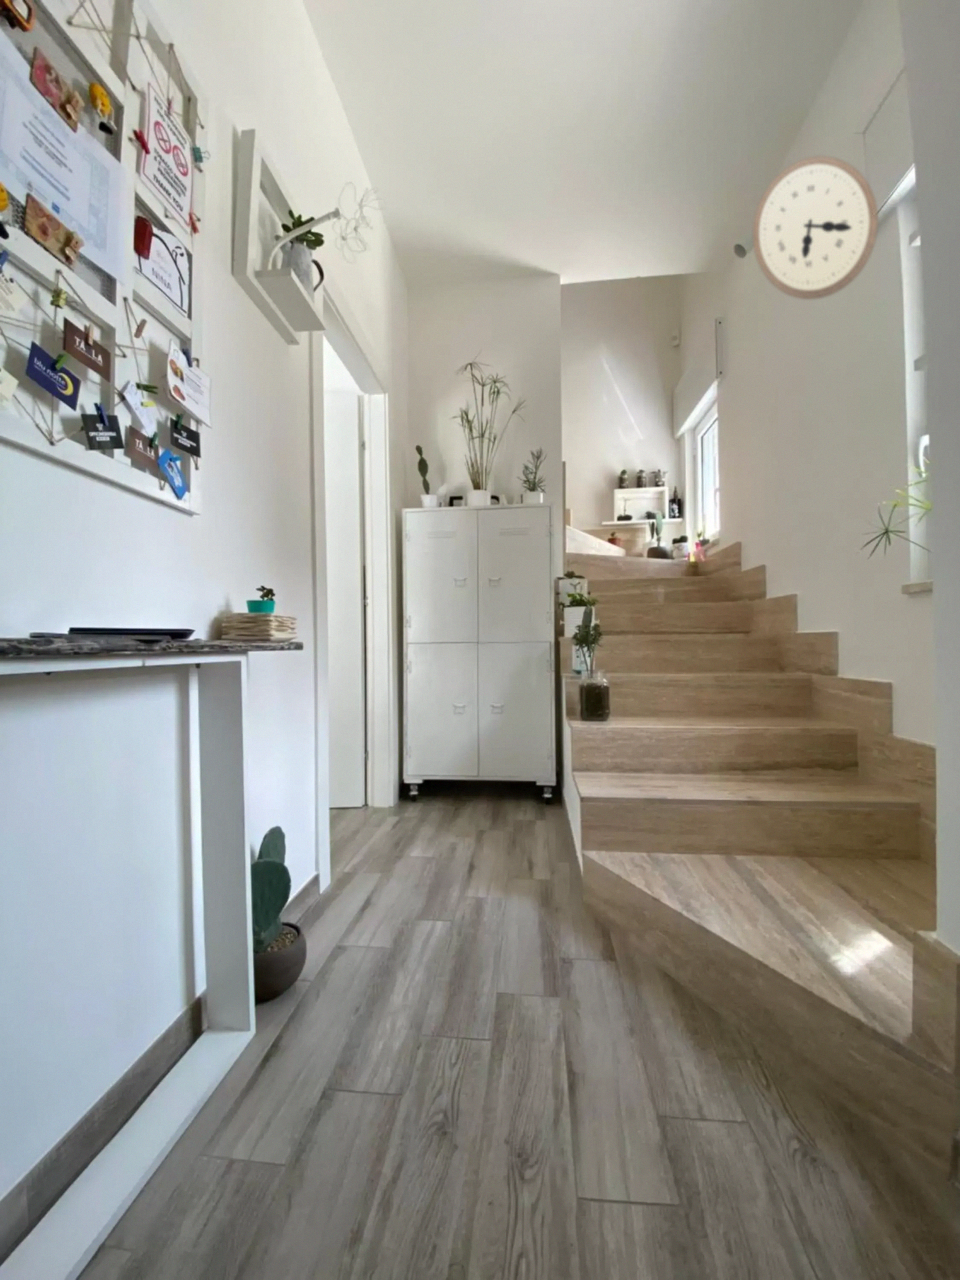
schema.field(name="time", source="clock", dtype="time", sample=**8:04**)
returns **6:16**
